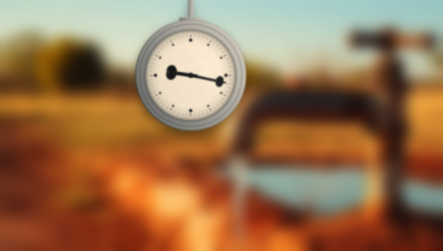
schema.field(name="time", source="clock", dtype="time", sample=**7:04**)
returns **9:17**
